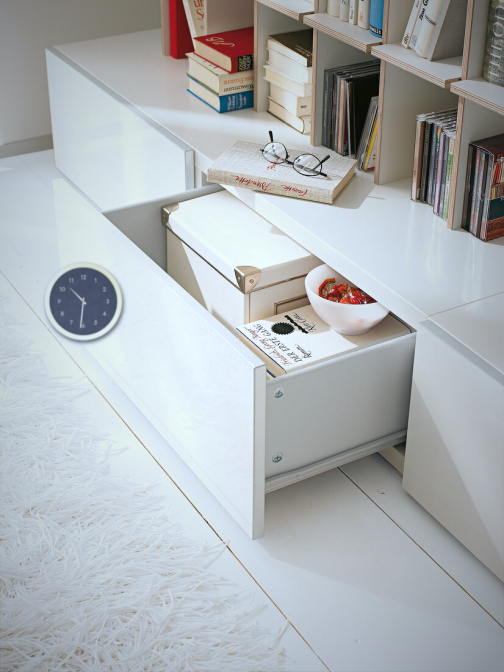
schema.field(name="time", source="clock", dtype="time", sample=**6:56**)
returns **10:31**
